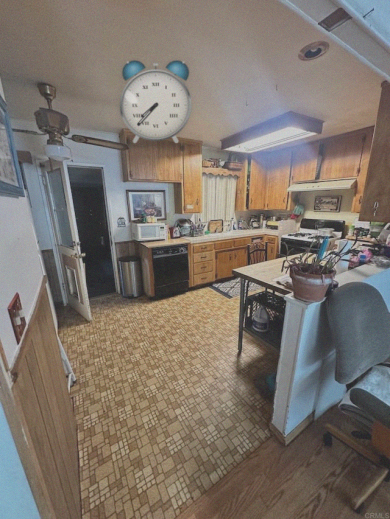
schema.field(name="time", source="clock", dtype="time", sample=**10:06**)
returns **7:37**
